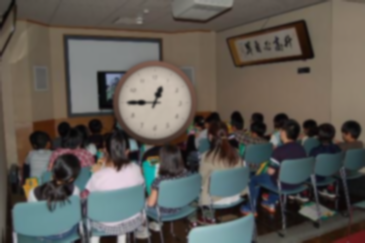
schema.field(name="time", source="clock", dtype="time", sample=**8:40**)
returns **12:45**
